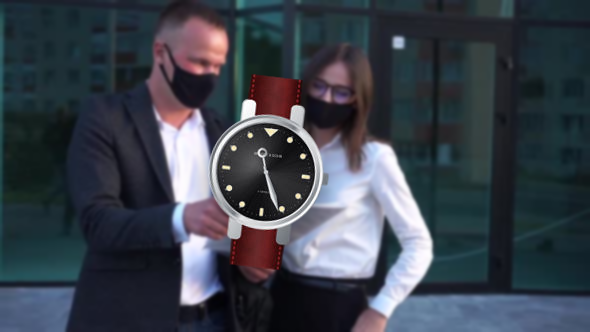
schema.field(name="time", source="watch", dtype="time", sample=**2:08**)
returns **11:26**
